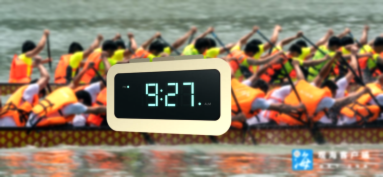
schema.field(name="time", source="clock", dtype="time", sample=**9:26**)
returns **9:27**
